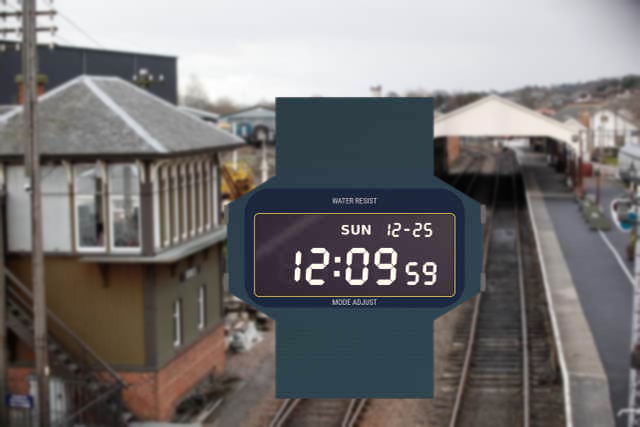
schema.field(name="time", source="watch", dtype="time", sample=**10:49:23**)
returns **12:09:59**
